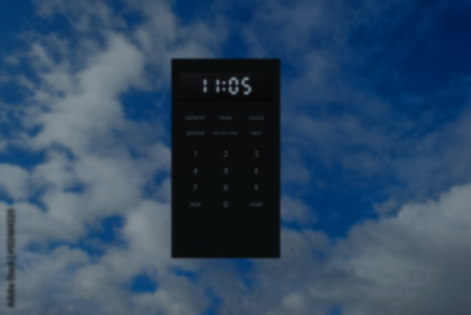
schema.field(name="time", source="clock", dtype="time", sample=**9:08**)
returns **11:05**
